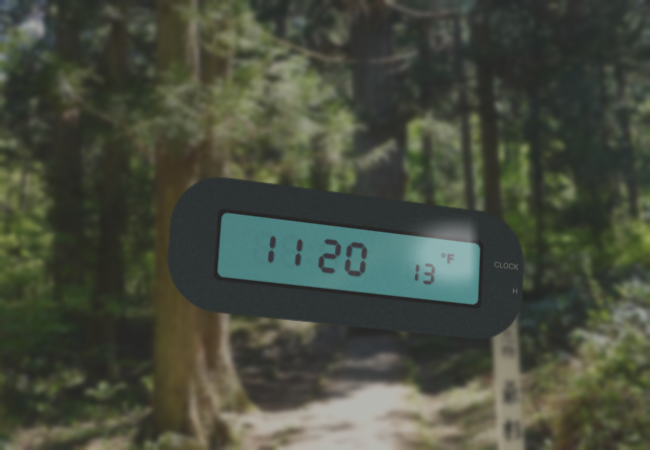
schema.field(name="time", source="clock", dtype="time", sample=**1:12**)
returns **11:20**
